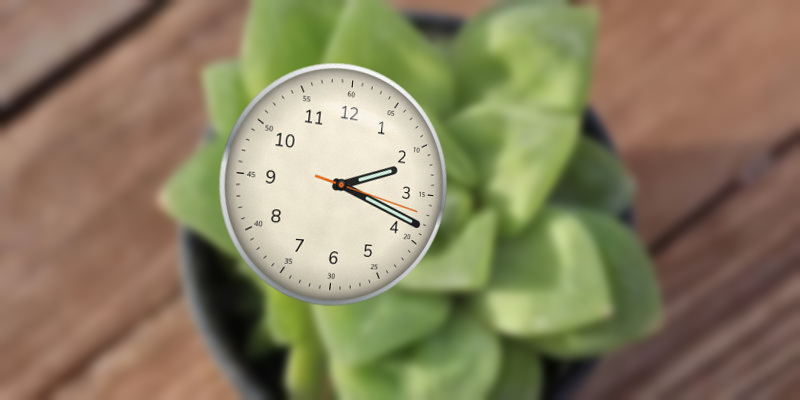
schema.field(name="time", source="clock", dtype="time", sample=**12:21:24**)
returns **2:18:17**
